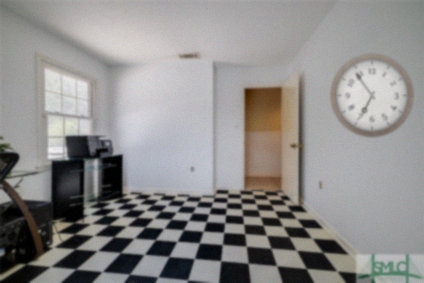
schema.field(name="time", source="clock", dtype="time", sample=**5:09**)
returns **6:54**
